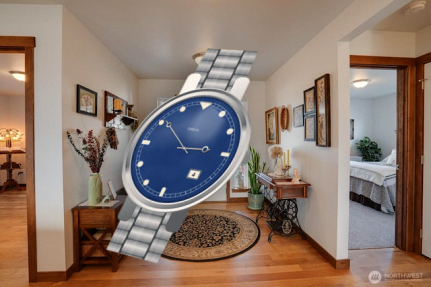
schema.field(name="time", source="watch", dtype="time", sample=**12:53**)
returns **2:51**
